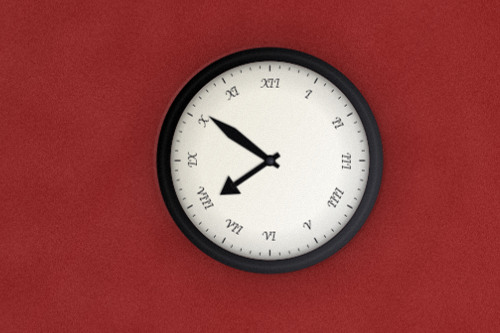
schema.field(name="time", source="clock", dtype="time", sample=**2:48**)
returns **7:51**
